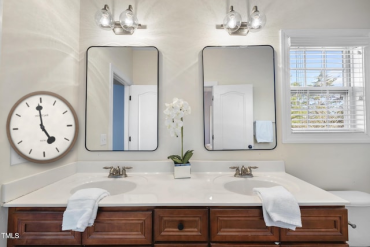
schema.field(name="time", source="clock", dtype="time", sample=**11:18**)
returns **4:59**
